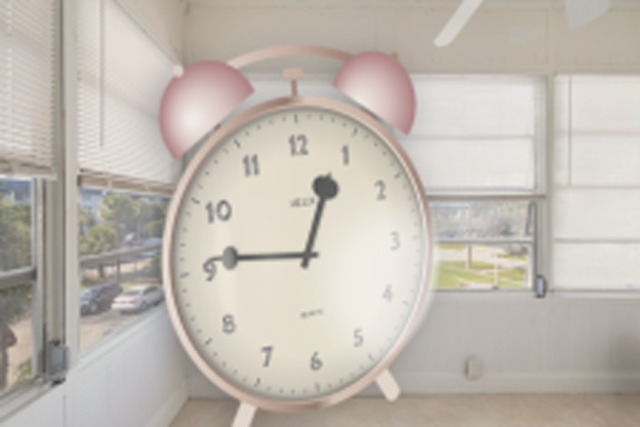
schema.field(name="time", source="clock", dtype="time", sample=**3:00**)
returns **12:46**
